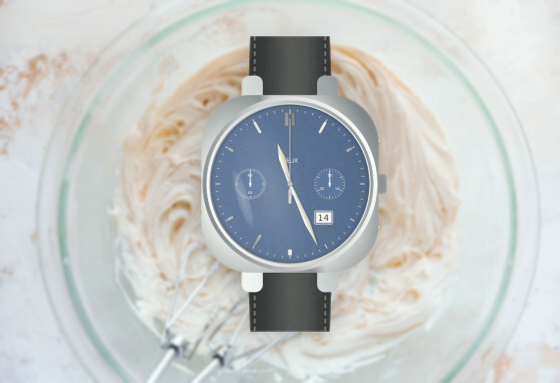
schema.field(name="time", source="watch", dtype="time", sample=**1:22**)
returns **11:26**
